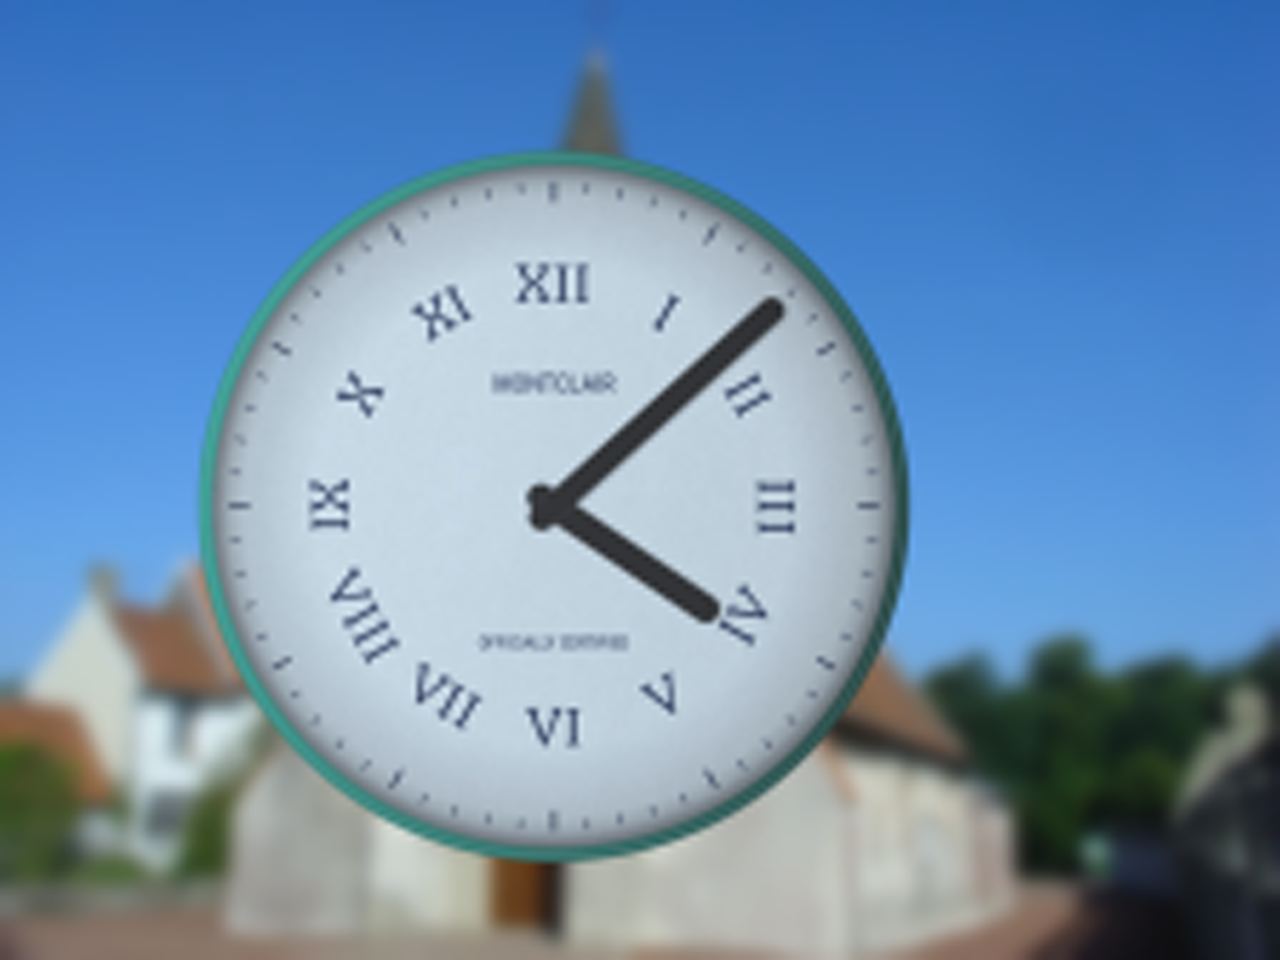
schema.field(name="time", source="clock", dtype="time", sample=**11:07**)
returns **4:08**
